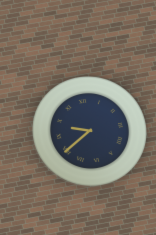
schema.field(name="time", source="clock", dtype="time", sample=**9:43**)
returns **9:40**
